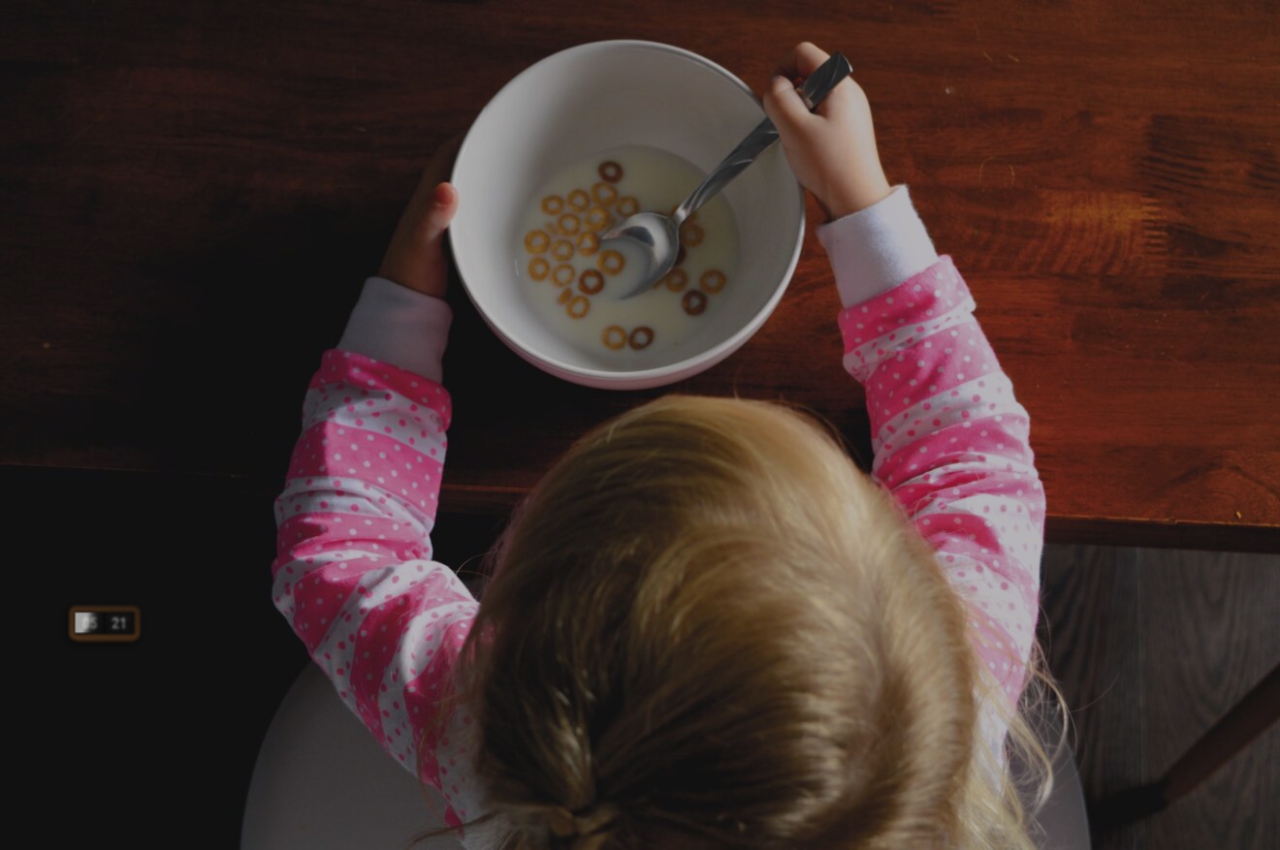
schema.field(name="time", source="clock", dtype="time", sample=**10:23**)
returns **5:21**
